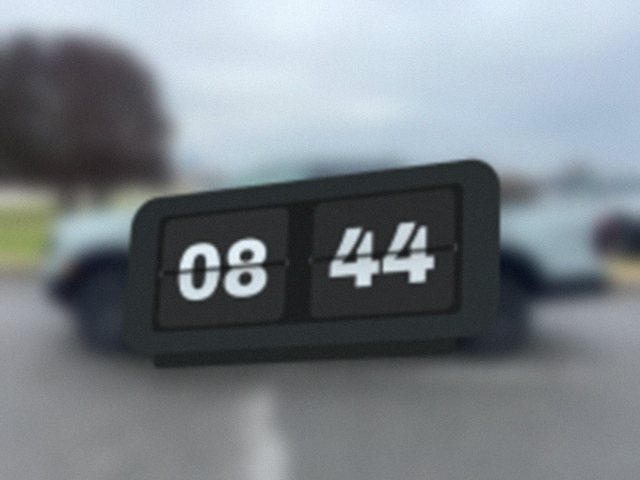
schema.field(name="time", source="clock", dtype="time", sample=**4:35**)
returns **8:44**
